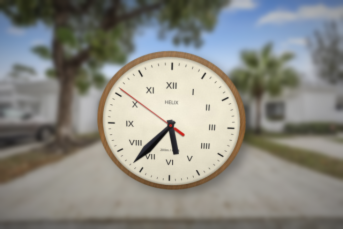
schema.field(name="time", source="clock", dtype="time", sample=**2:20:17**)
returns **5:36:51**
